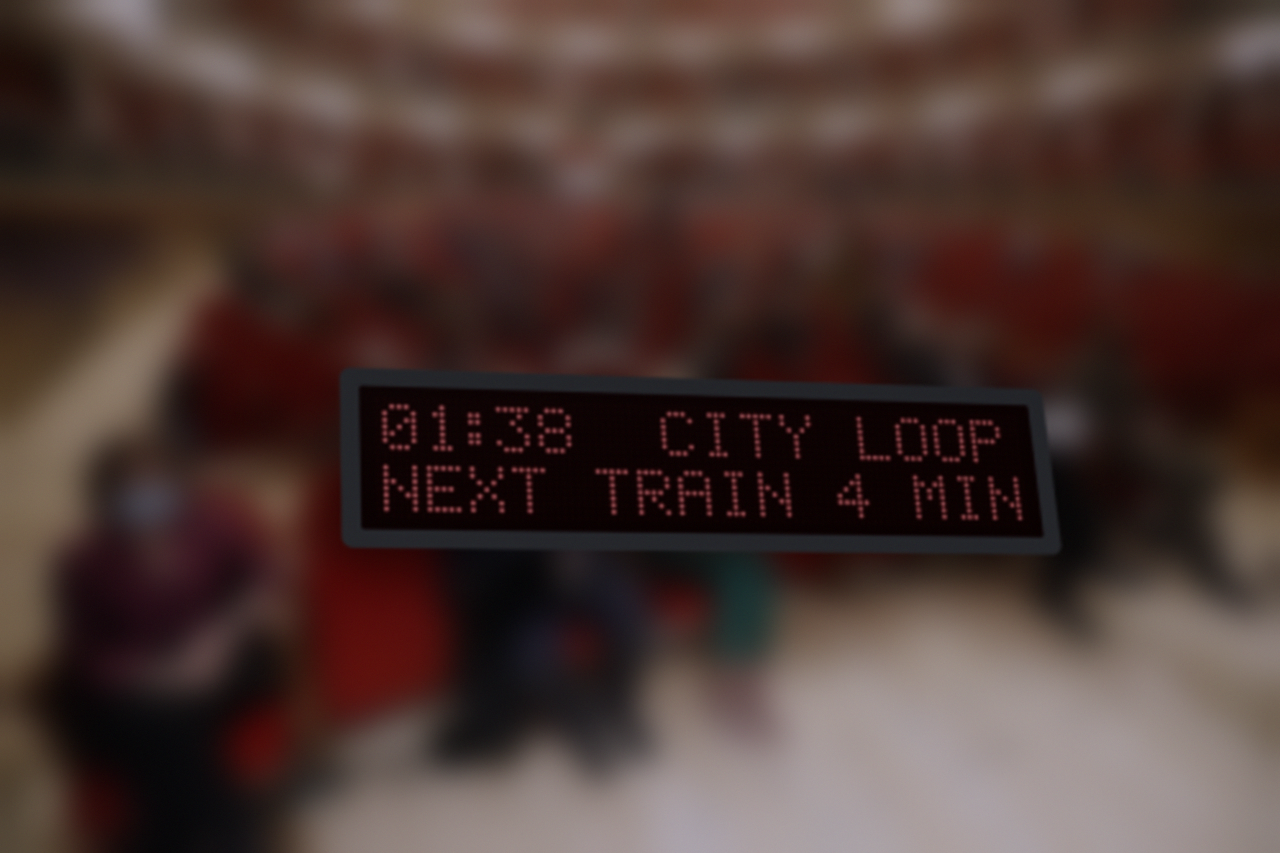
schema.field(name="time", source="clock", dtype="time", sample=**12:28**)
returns **1:38**
